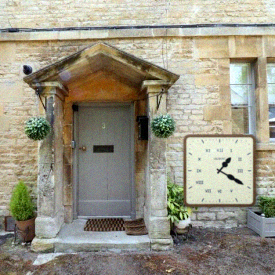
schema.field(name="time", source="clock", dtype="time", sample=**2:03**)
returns **1:20**
